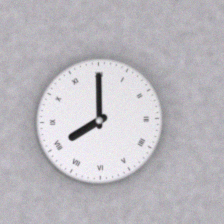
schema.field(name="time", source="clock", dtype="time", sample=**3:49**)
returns **8:00**
